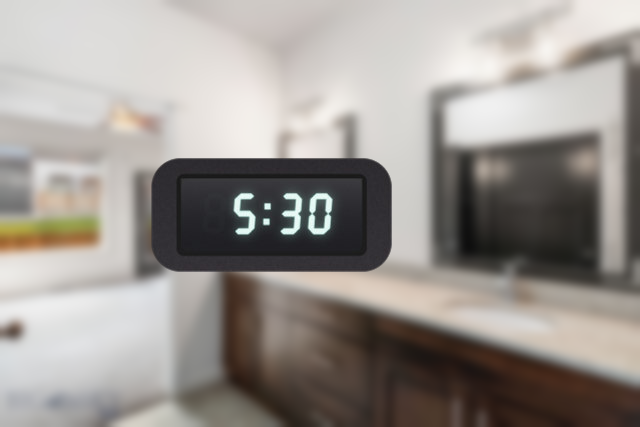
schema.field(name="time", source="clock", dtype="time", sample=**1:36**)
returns **5:30**
